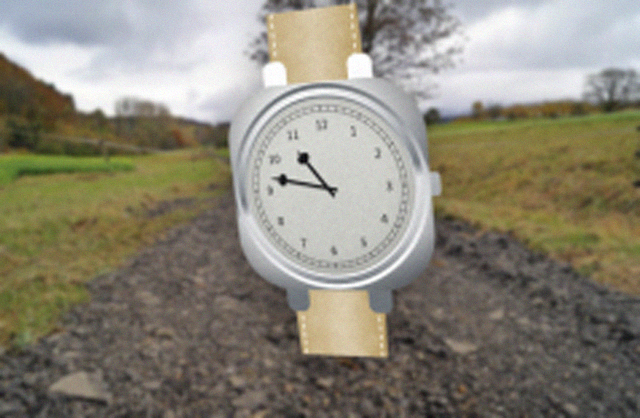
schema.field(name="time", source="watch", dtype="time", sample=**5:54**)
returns **10:47**
